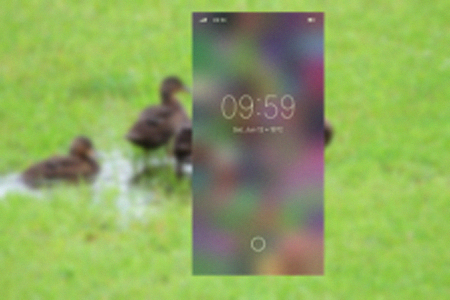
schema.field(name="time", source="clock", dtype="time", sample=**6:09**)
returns **9:59**
